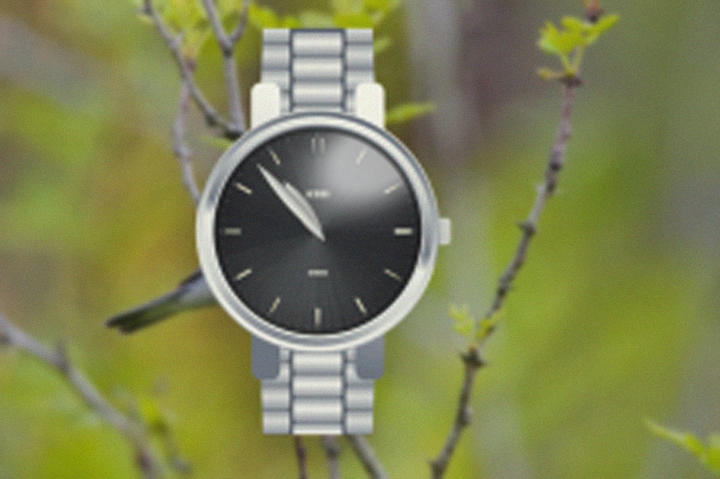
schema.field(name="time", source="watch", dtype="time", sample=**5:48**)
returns **10:53**
